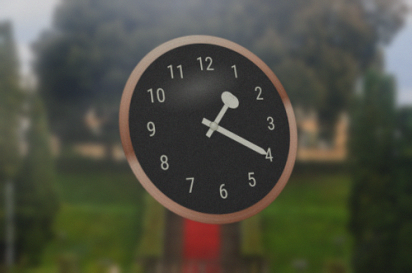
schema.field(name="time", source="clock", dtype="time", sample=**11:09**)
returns **1:20**
